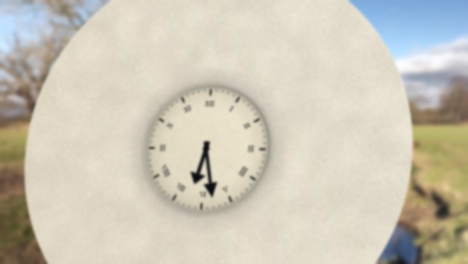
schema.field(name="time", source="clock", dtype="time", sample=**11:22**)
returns **6:28**
